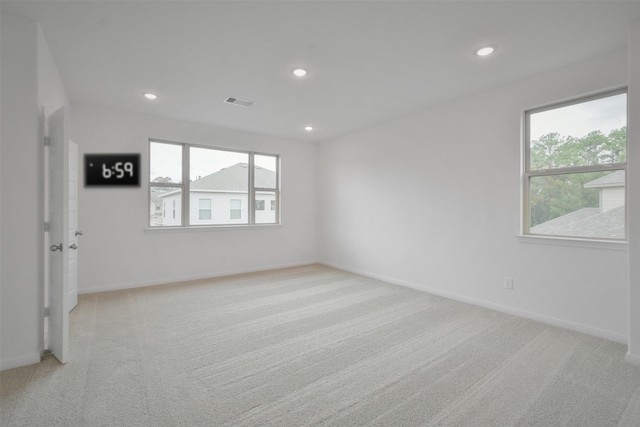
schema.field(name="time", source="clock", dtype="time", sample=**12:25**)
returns **6:59**
